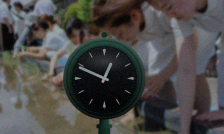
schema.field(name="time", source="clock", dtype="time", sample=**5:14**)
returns **12:49**
